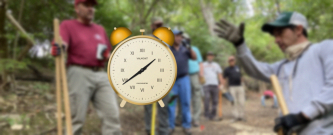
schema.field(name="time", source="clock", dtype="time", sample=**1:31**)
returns **1:39**
